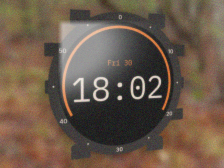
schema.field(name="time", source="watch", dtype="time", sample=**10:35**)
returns **18:02**
